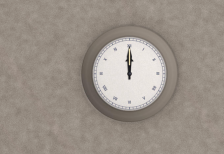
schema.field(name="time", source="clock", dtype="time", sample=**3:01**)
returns **12:00**
